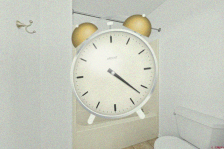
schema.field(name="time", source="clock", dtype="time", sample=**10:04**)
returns **4:22**
